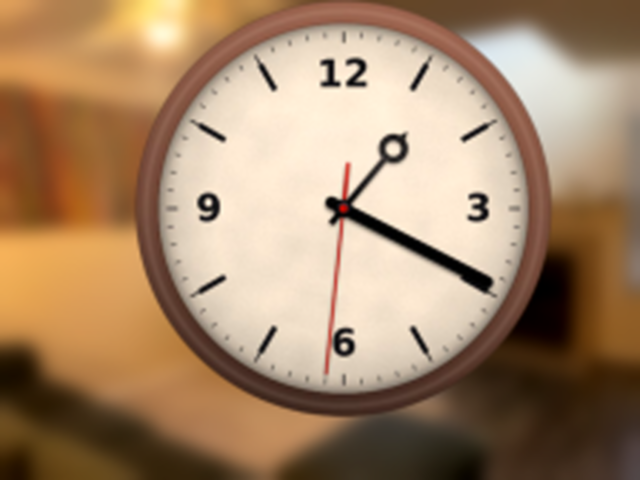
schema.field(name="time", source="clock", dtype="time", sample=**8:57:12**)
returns **1:19:31**
